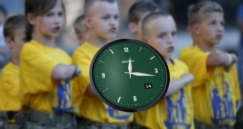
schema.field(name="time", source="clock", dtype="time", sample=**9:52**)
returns **12:17**
